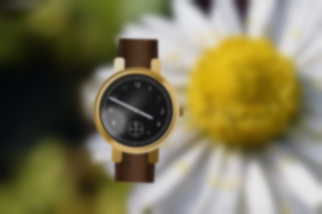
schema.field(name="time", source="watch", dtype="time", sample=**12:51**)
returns **3:49**
